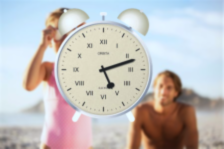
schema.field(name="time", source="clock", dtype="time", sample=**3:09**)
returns **5:12**
